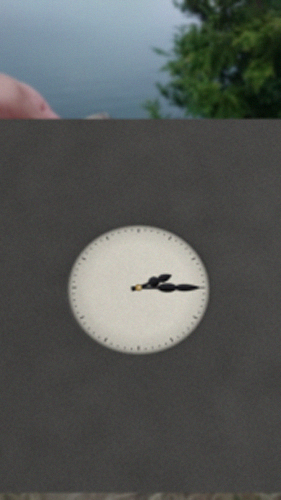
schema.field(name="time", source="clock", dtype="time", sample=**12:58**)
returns **2:15**
